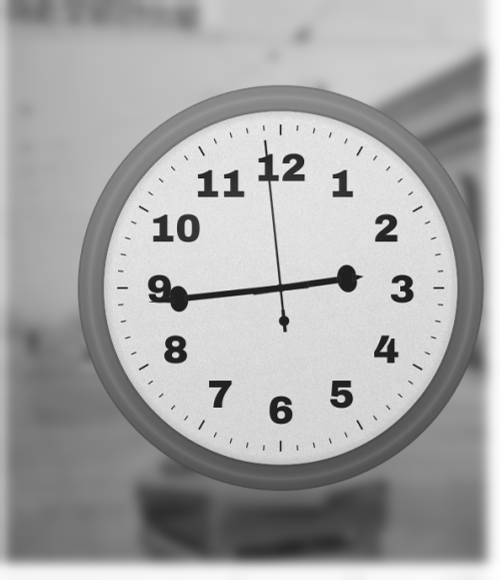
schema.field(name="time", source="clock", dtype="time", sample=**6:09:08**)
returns **2:43:59**
